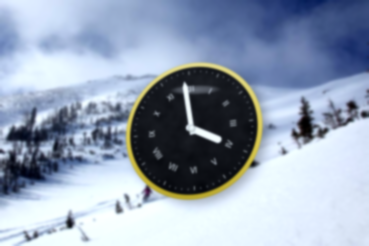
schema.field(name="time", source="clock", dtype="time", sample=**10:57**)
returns **3:59**
